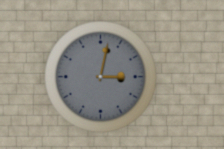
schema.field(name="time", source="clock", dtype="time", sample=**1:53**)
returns **3:02**
